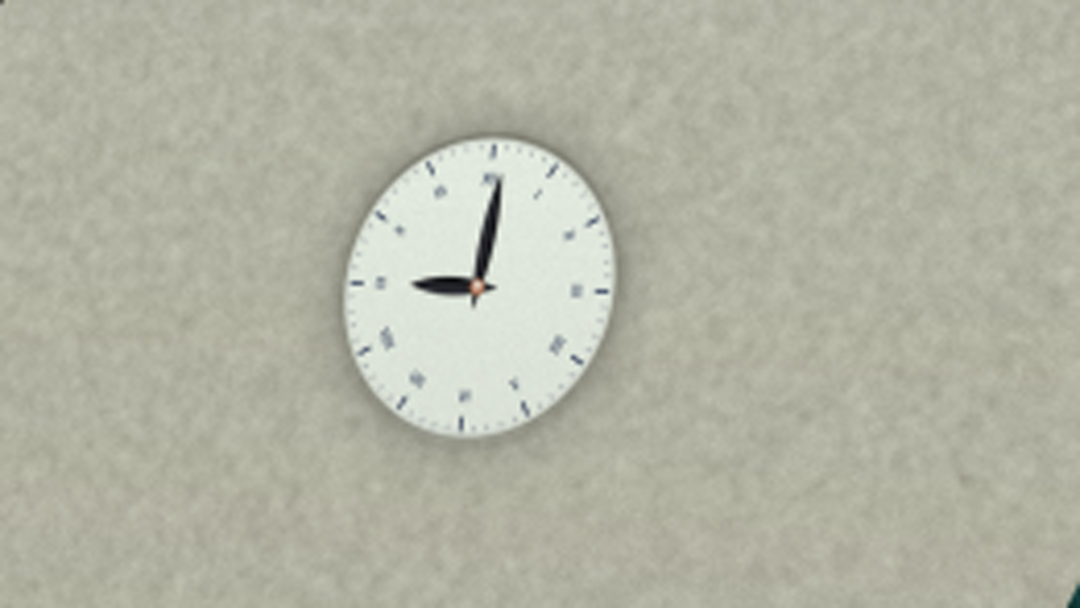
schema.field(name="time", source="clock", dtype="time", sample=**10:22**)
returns **9:01**
